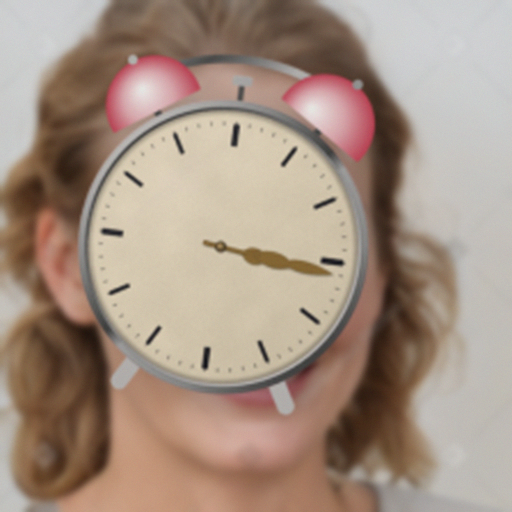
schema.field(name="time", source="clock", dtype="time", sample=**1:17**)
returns **3:16**
